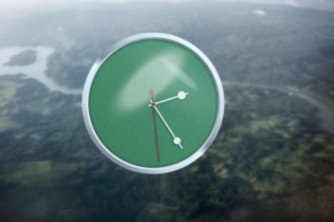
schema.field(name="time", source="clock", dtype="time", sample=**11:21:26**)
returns **2:24:29**
